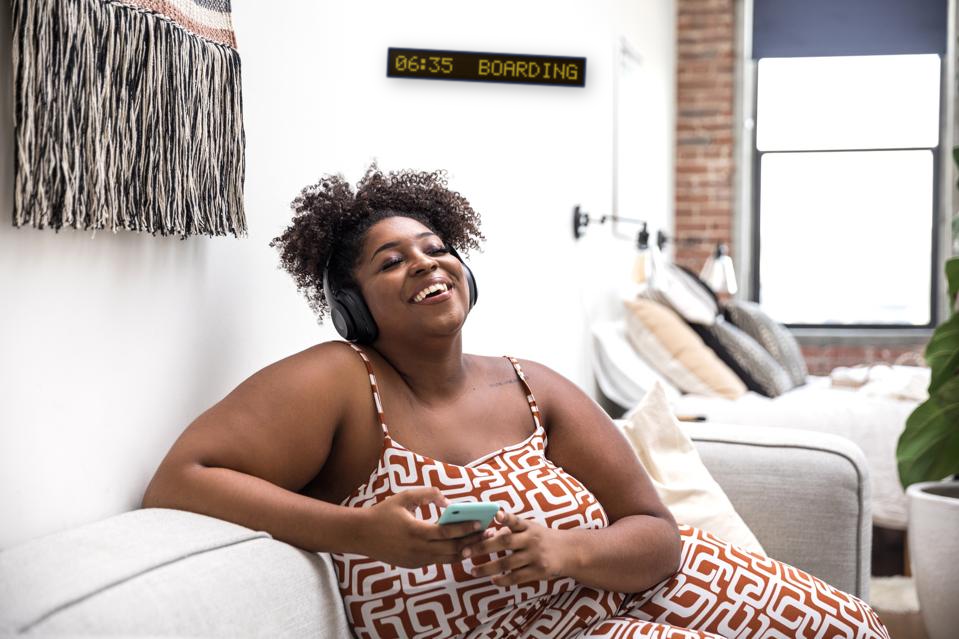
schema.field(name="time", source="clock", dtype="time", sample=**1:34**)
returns **6:35**
